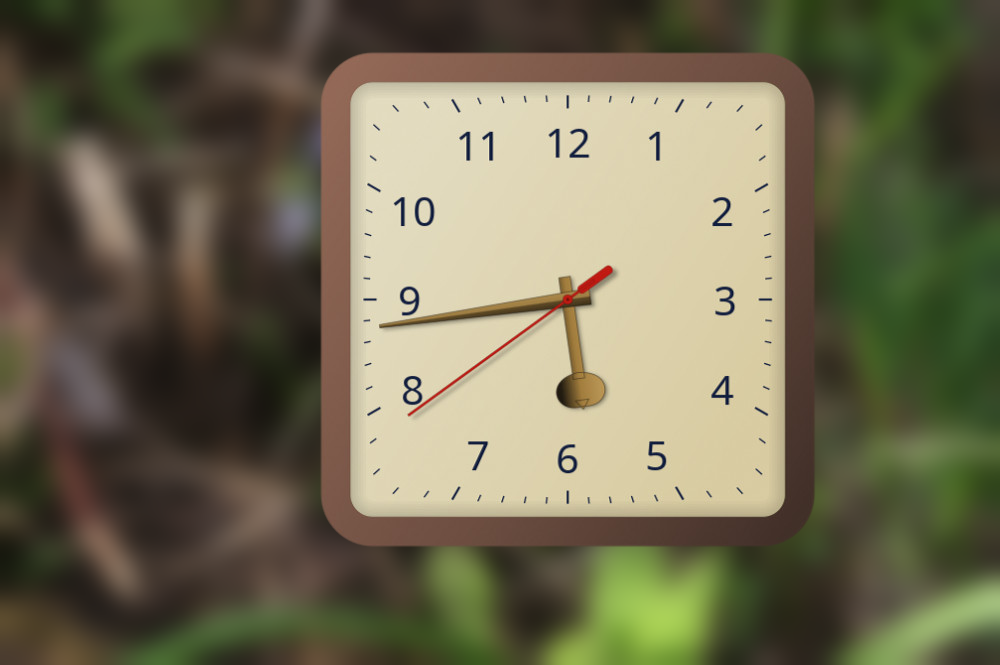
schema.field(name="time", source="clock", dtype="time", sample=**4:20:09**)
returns **5:43:39**
